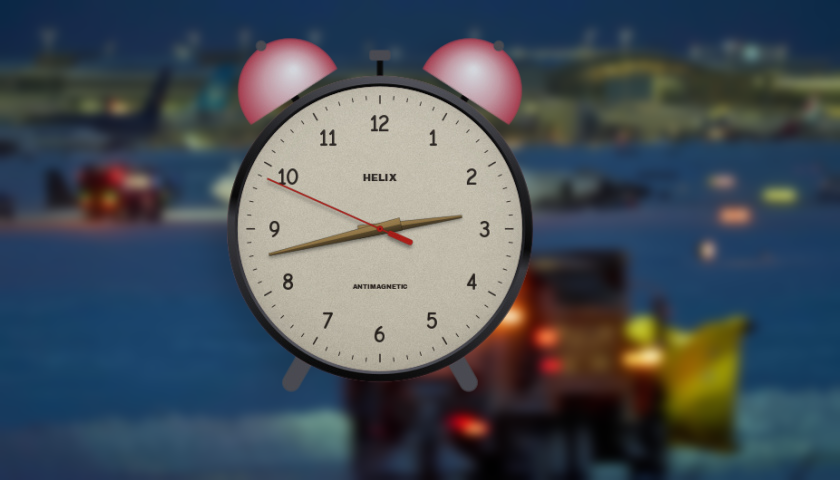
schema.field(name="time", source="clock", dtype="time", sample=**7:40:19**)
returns **2:42:49**
